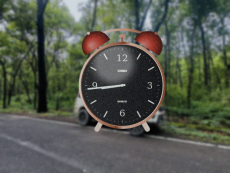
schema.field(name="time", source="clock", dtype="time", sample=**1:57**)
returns **8:44**
